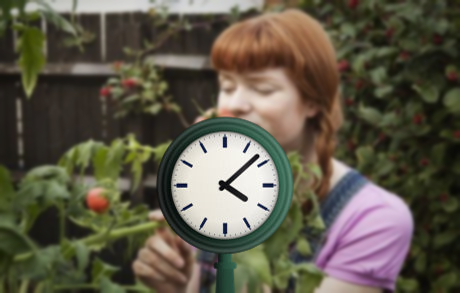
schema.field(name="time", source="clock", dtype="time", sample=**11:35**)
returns **4:08**
